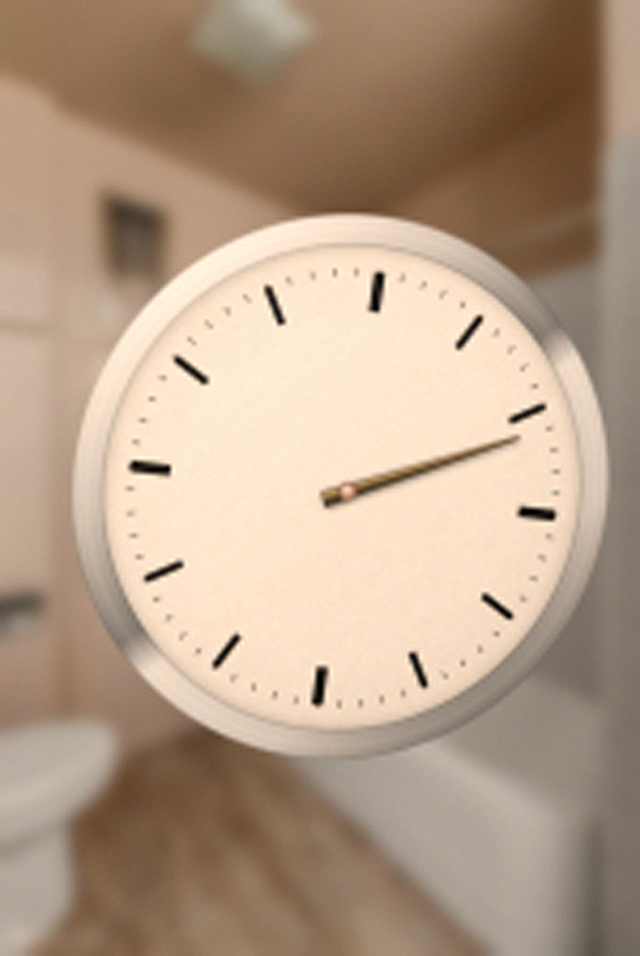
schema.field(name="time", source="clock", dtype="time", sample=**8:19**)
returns **2:11**
